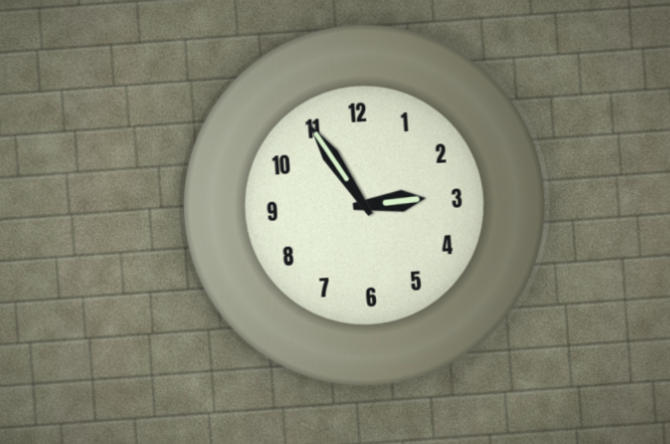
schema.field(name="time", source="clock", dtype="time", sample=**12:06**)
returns **2:55**
